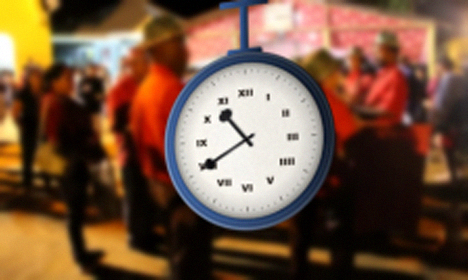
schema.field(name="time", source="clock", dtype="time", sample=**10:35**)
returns **10:40**
